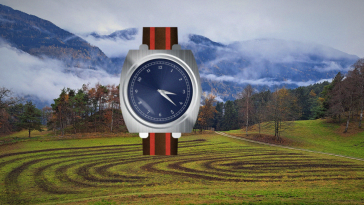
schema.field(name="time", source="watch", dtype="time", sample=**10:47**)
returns **3:22**
